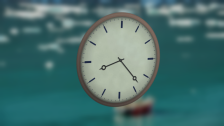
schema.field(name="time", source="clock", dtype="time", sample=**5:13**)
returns **8:23**
